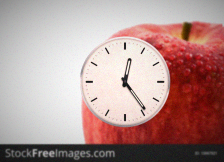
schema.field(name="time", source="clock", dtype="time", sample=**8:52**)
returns **12:24**
